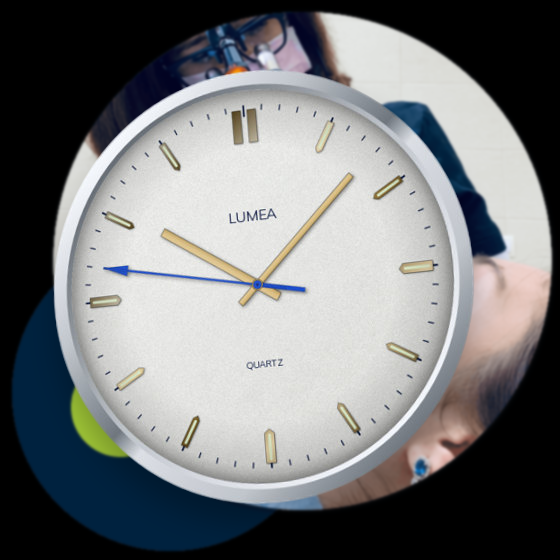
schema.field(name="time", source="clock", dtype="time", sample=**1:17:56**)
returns **10:07:47**
